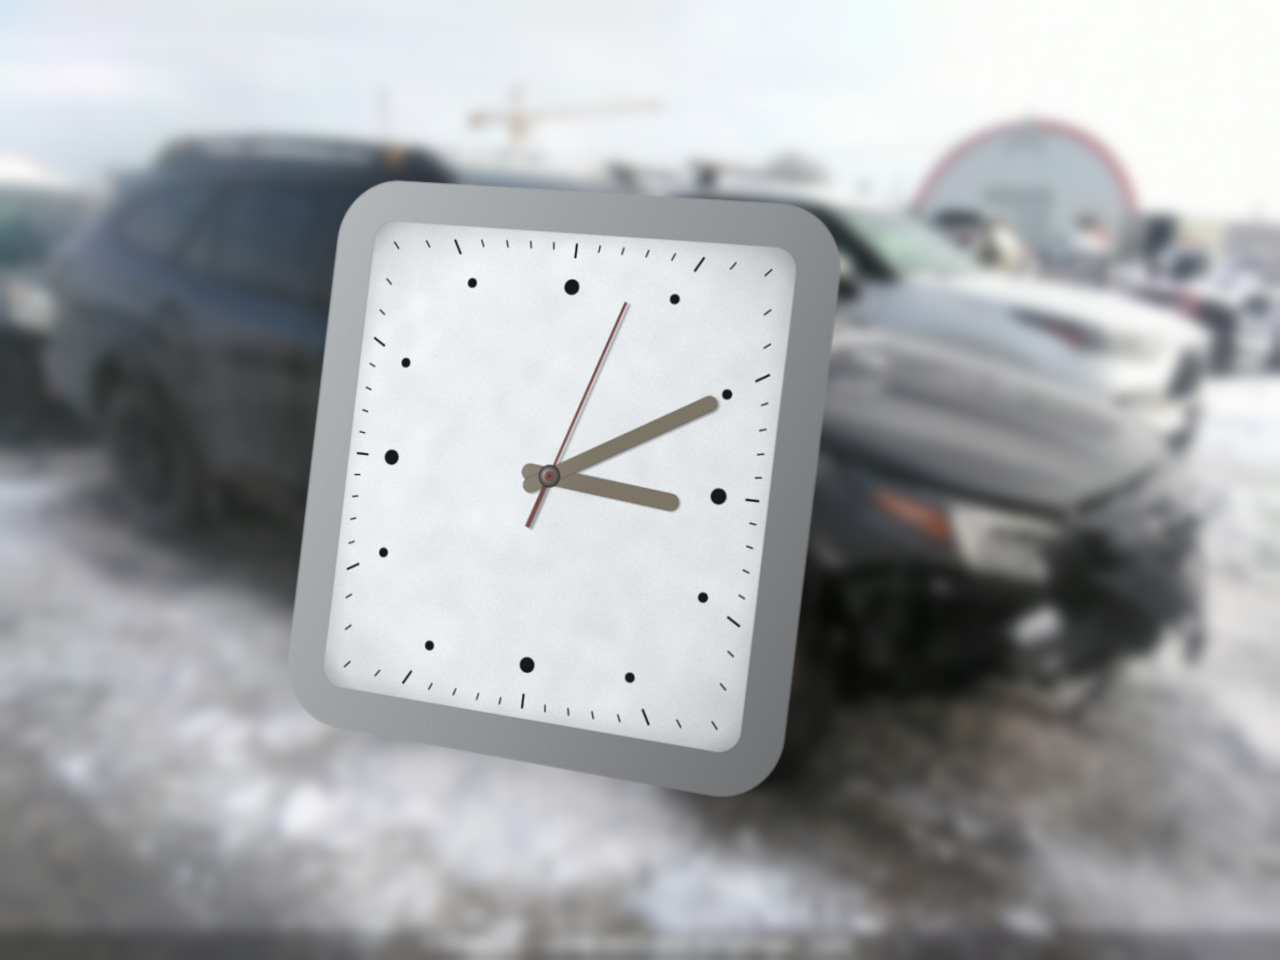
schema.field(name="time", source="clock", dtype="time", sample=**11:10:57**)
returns **3:10:03**
